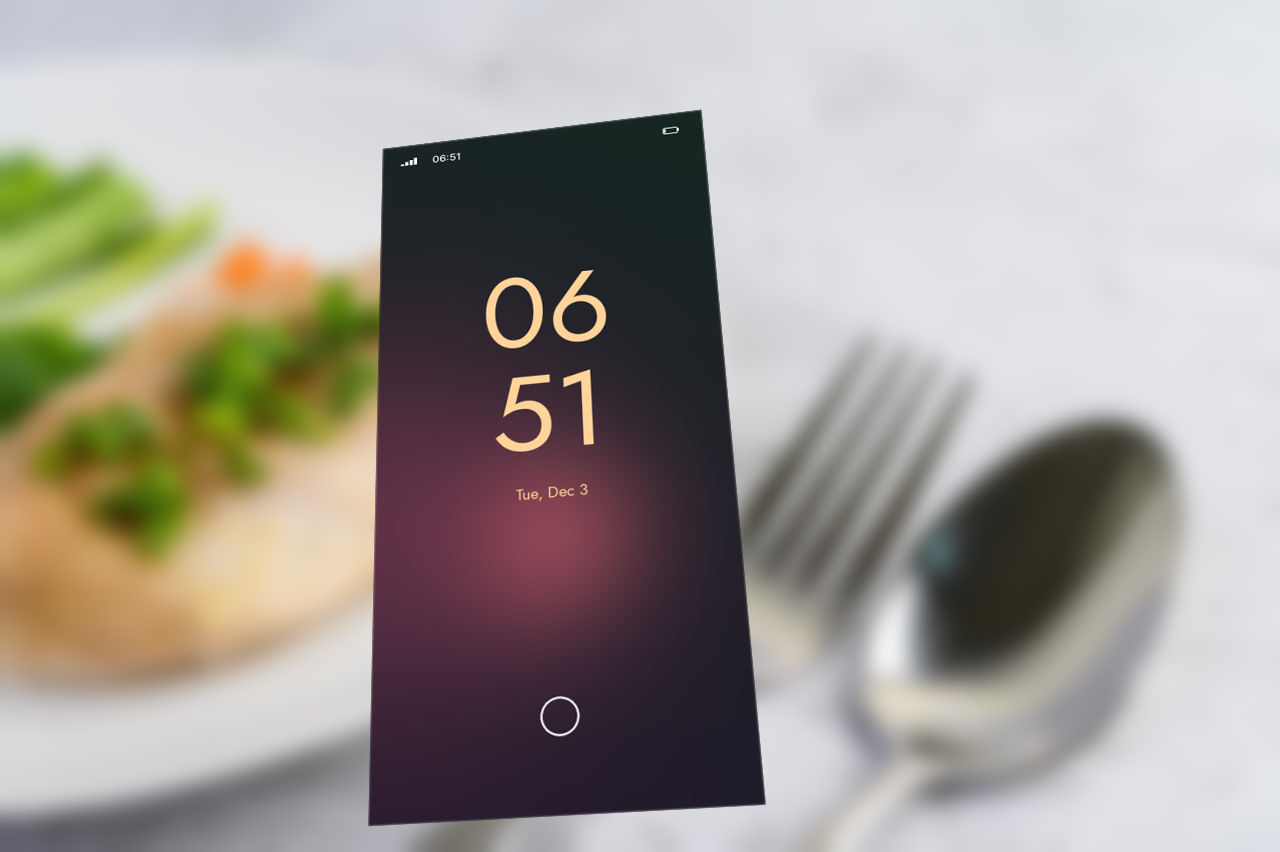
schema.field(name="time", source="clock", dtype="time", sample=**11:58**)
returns **6:51**
